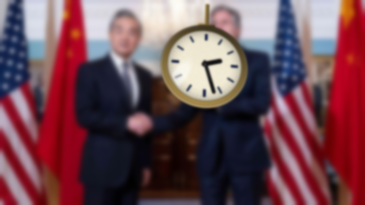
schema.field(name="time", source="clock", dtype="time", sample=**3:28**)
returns **2:27**
